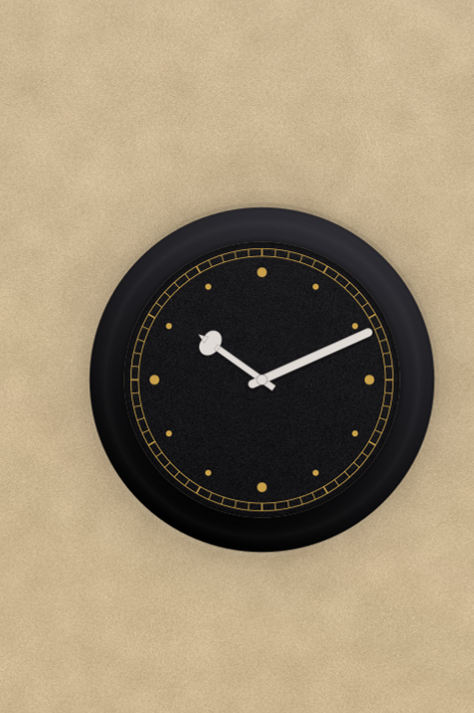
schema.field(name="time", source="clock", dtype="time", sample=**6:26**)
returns **10:11**
